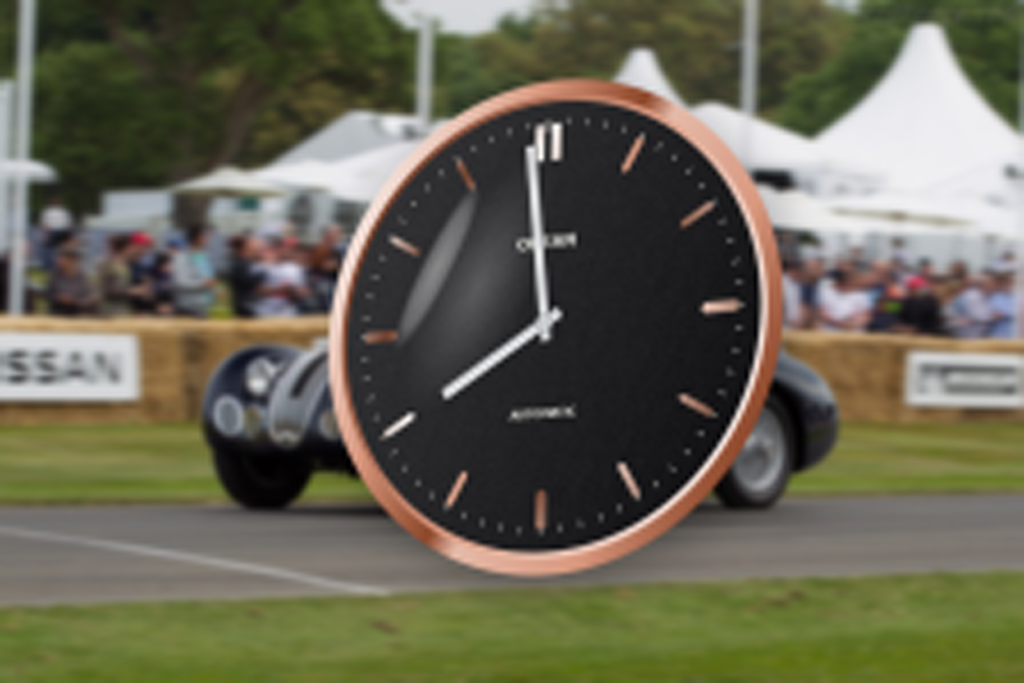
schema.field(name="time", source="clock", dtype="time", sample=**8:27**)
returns **7:59**
